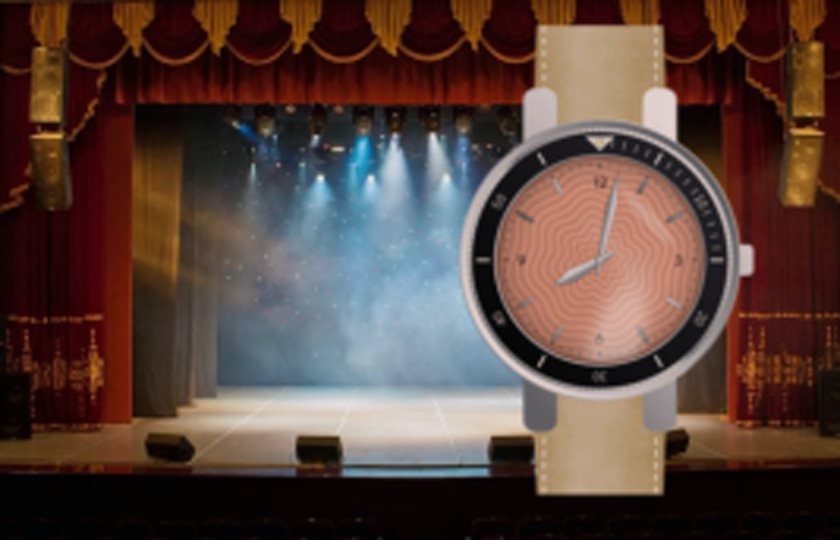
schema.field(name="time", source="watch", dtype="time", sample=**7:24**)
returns **8:02**
